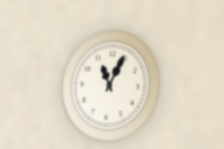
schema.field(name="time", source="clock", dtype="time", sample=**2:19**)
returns **11:04**
